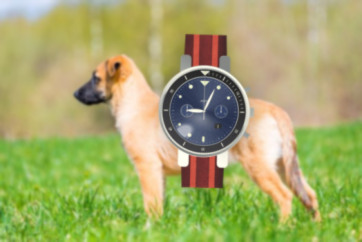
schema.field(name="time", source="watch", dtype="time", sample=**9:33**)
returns **9:04**
